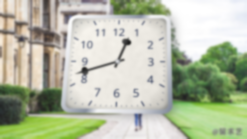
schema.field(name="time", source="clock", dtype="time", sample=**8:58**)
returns **12:42**
